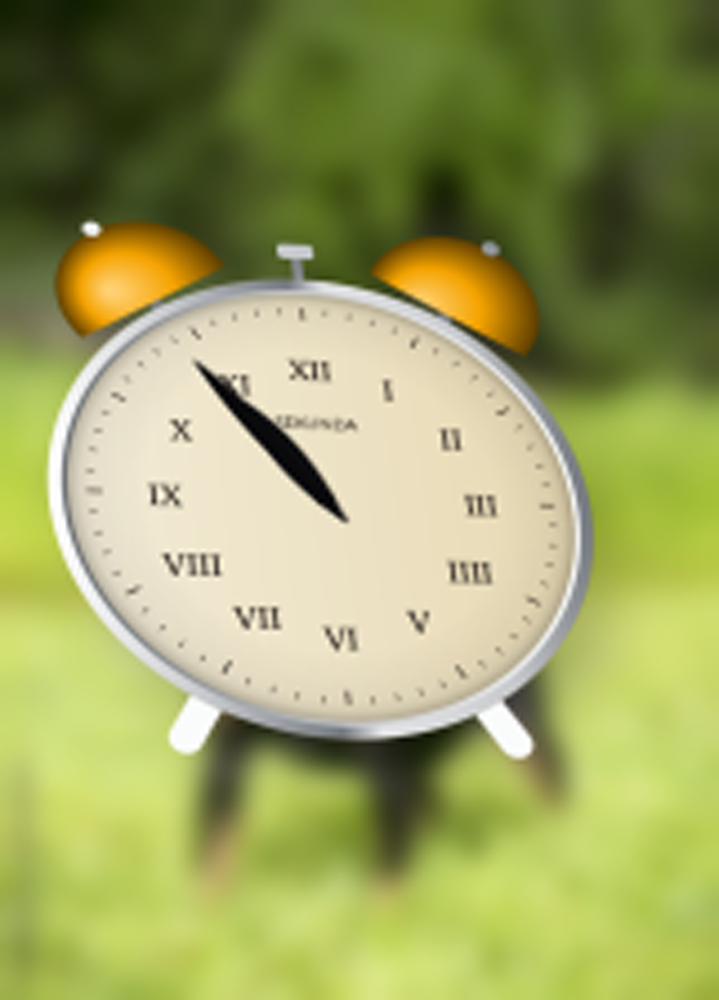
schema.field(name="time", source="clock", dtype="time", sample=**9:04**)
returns **10:54**
